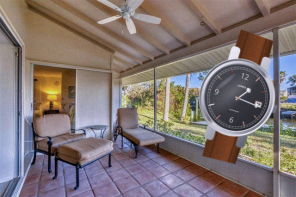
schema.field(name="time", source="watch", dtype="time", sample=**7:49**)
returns **1:16**
